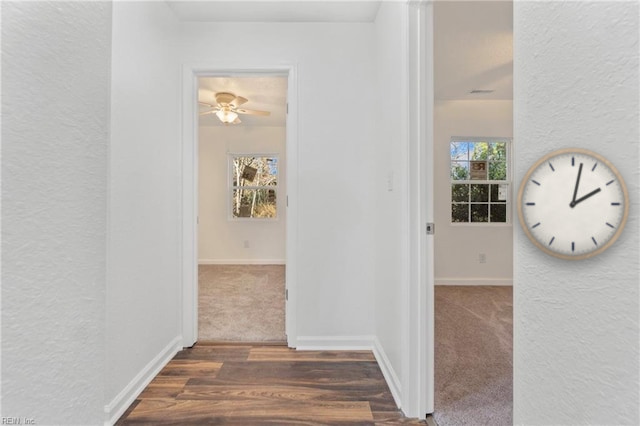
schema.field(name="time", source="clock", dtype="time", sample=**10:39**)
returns **2:02**
